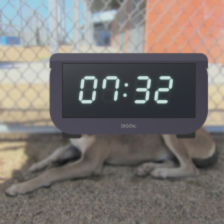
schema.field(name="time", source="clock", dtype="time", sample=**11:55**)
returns **7:32**
